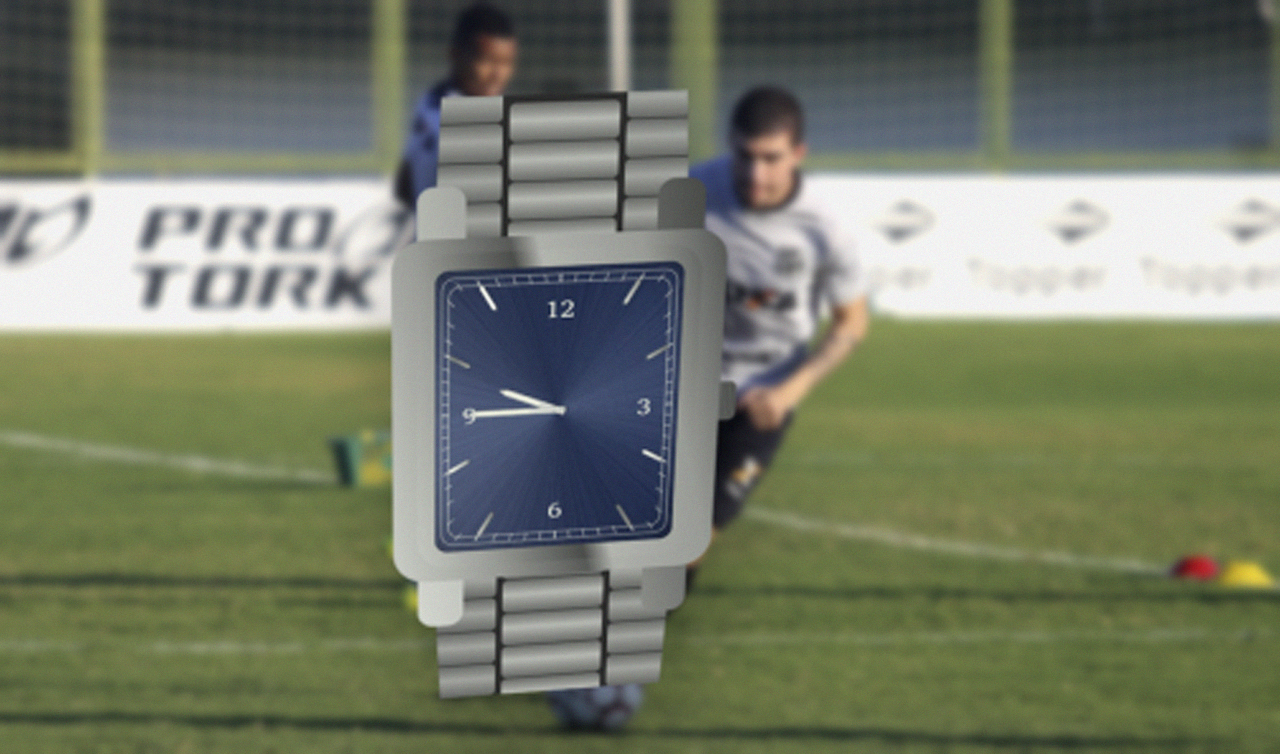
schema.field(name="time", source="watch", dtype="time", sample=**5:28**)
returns **9:45**
